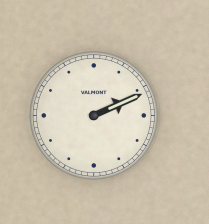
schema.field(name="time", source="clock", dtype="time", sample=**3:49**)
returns **2:11**
